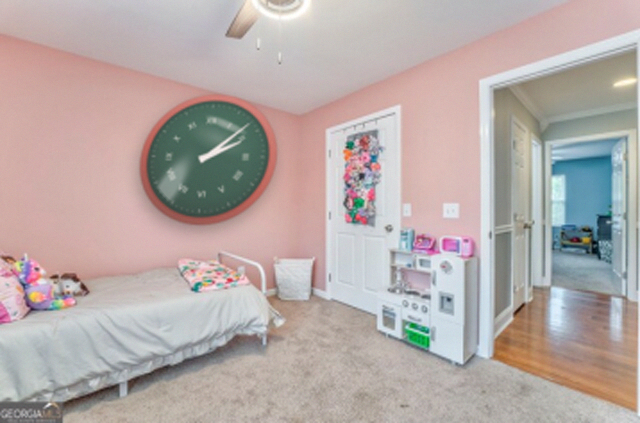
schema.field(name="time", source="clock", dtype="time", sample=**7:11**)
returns **2:08**
